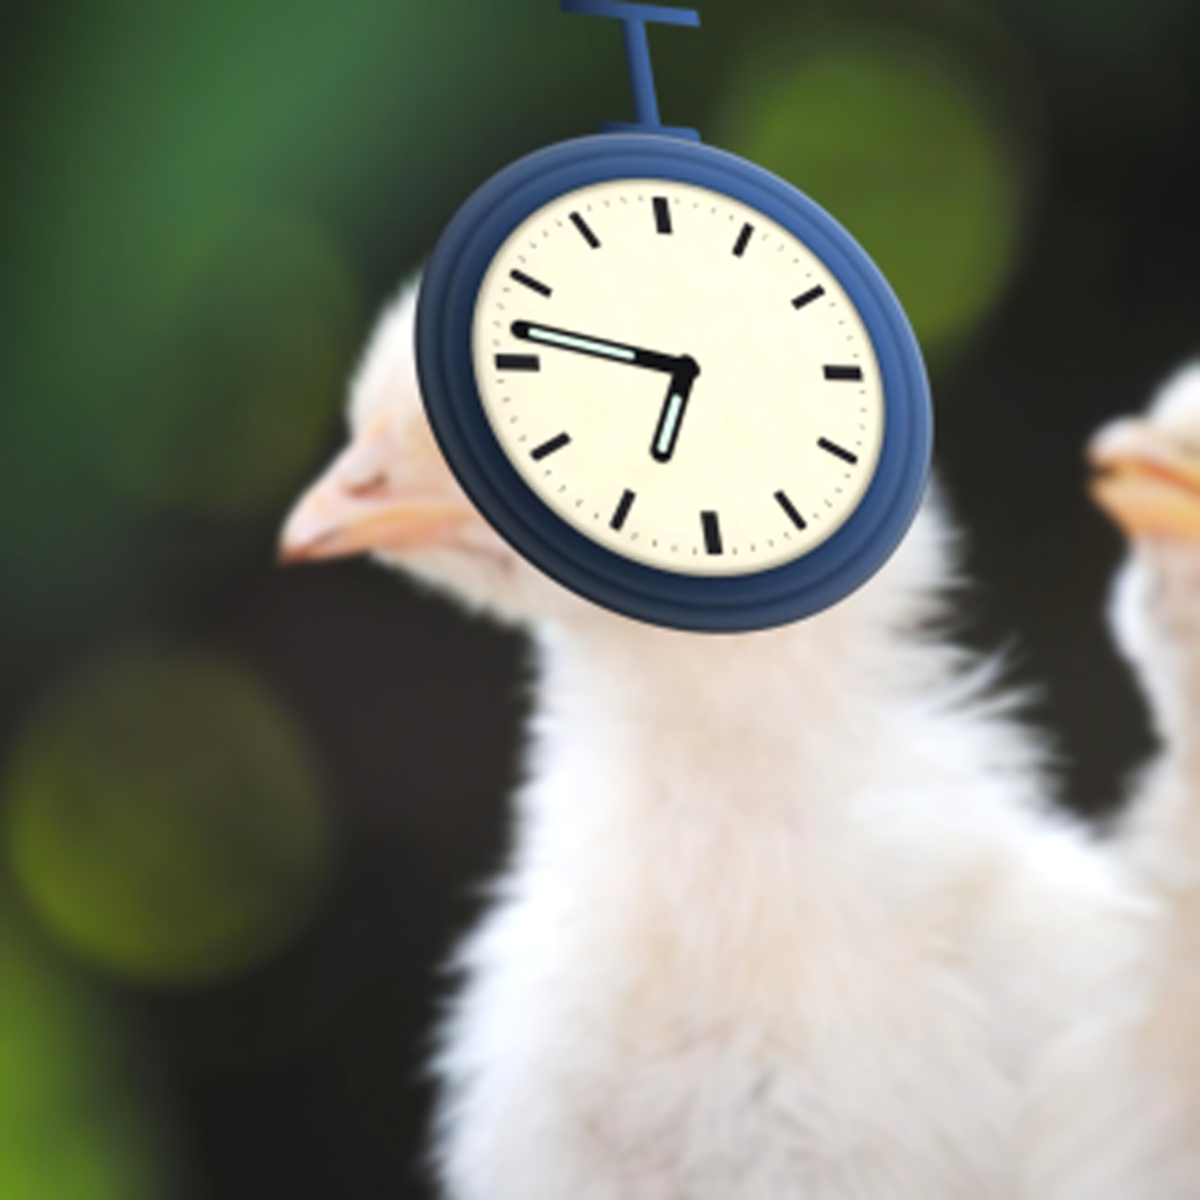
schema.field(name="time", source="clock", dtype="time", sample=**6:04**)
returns **6:47**
